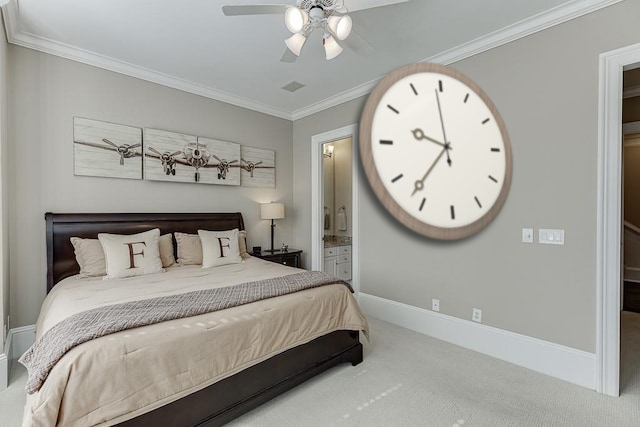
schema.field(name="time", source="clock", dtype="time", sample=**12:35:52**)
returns **9:36:59**
